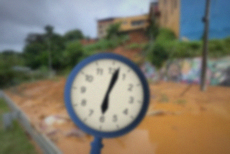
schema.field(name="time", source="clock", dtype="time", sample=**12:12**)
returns **6:02**
